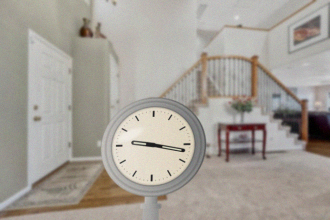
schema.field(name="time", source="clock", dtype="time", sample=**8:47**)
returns **9:17**
